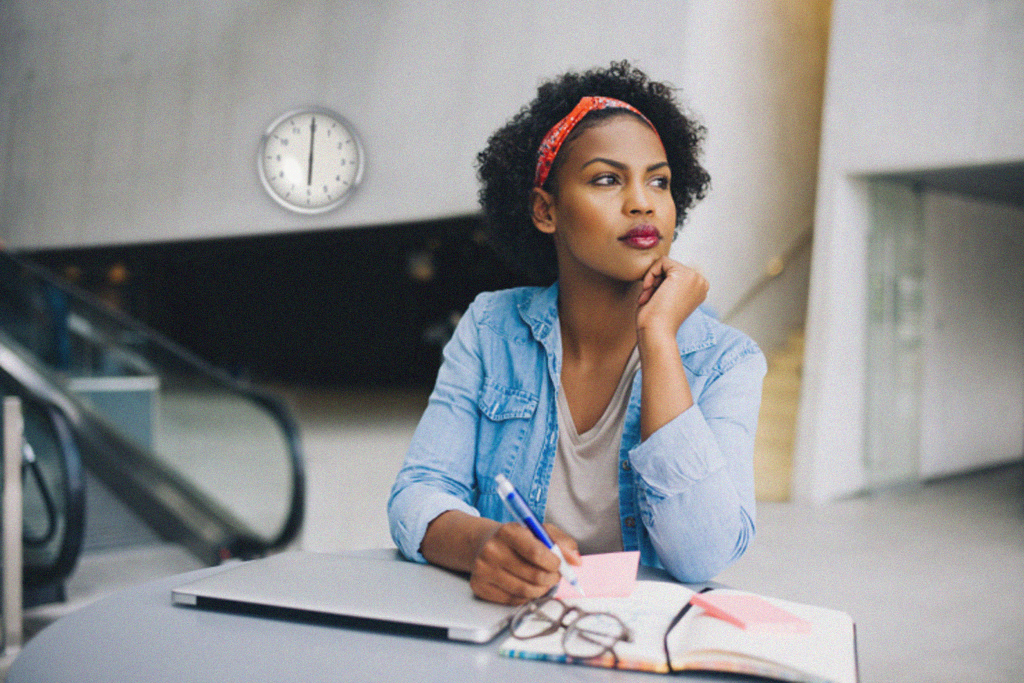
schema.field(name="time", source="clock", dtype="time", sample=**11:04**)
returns **6:00**
